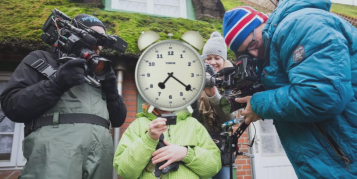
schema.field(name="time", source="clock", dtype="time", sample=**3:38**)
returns **7:21**
